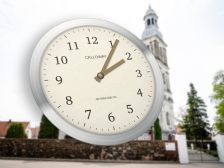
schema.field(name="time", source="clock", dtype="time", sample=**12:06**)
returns **2:06**
